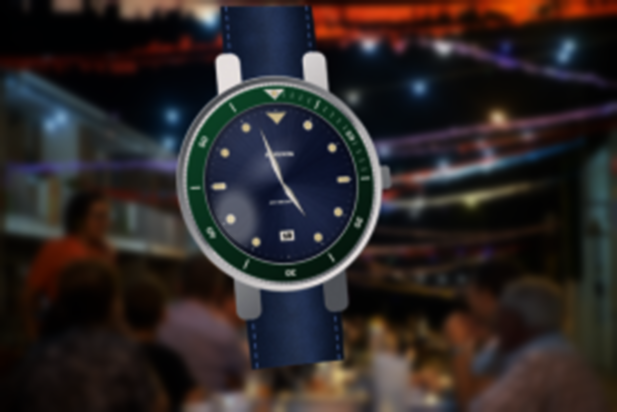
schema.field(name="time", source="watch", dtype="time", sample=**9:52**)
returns **4:57**
